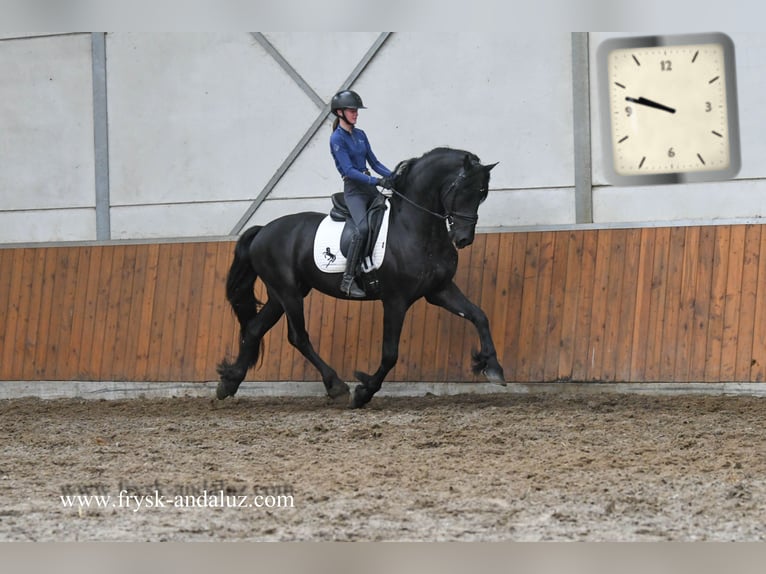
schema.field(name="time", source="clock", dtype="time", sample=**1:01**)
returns **9:48**
